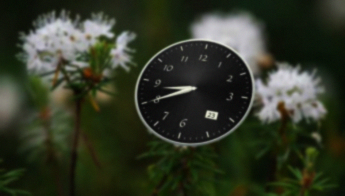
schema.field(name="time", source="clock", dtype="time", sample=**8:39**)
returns **8:40**
